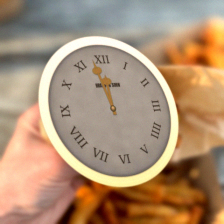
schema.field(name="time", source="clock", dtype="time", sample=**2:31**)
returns **11:58**
